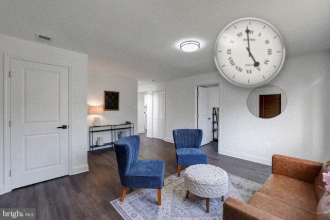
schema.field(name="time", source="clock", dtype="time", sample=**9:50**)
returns **4:59**
